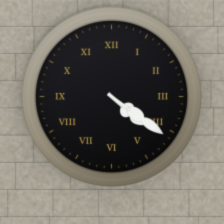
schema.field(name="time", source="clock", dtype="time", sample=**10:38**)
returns **4:21**
